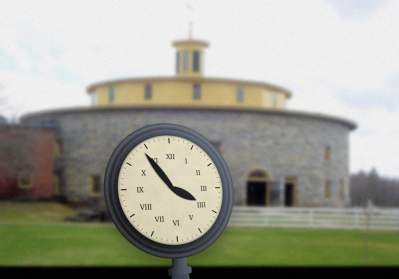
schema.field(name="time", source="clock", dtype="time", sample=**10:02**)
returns **3:54**
